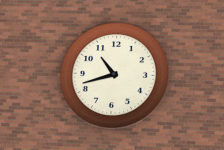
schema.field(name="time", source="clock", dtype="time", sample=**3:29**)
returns **10:42**
